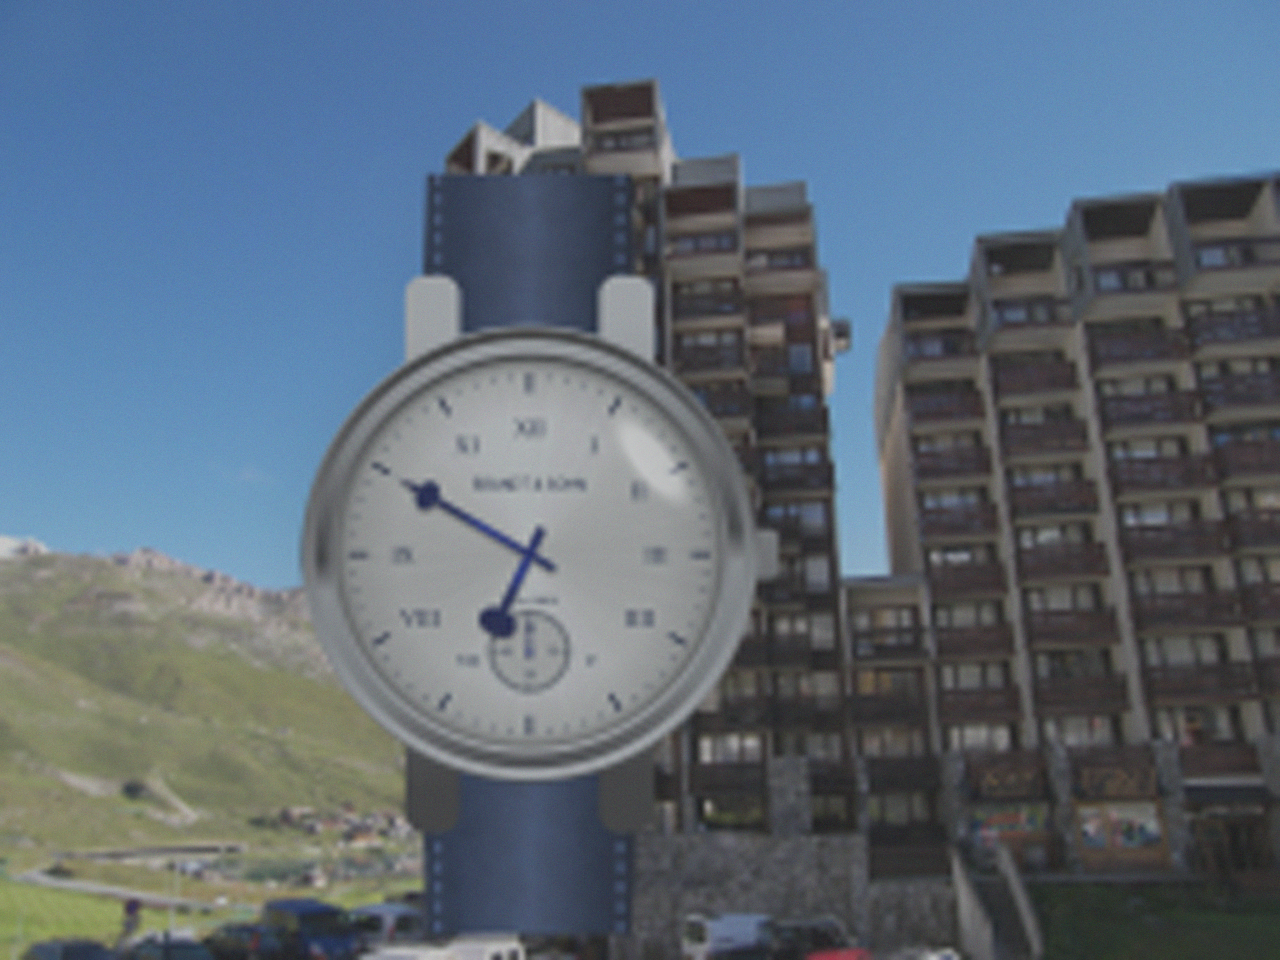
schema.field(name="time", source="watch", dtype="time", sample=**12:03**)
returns **6:50**
